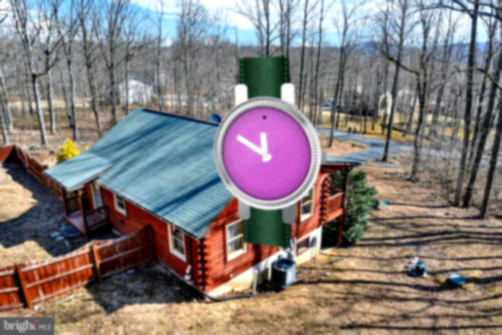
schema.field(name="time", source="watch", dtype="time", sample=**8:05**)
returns **11:50**
